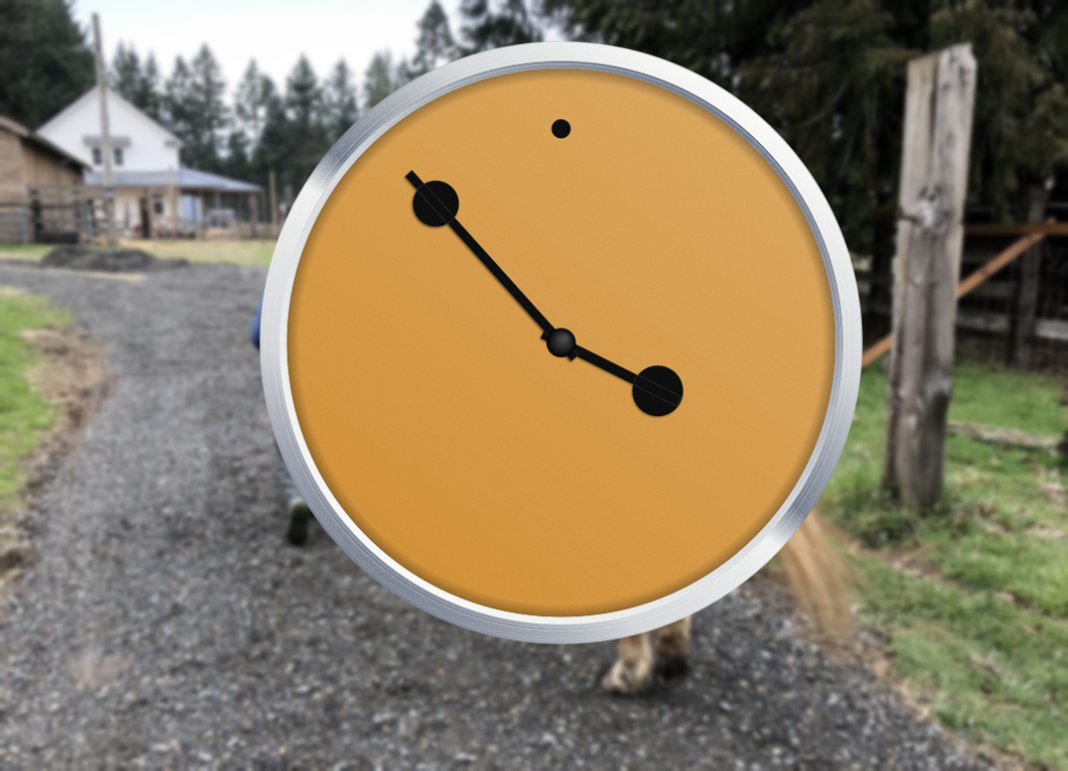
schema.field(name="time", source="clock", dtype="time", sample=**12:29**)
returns **3:53**
